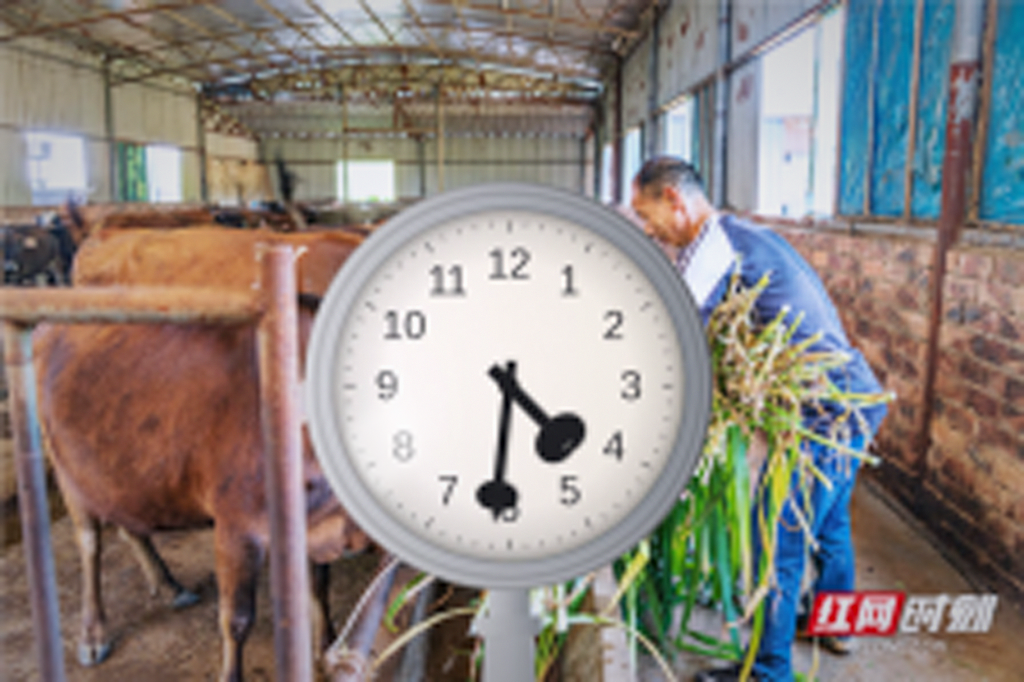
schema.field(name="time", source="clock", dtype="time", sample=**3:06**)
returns **4:31**
